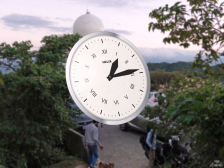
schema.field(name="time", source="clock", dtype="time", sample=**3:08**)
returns **1:14**
